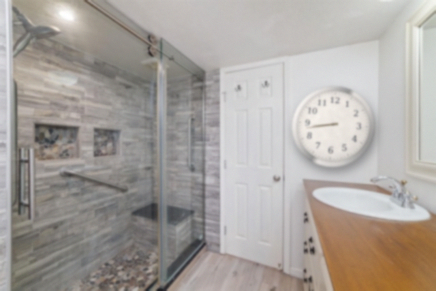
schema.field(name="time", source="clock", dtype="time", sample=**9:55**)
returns **8:43**
